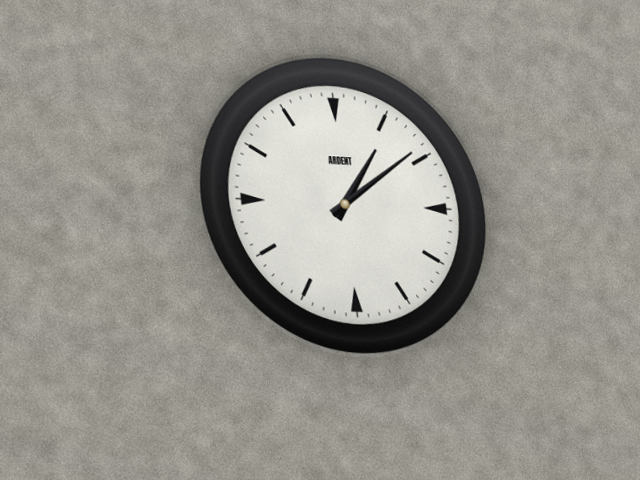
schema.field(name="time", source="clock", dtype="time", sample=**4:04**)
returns **1:09**
